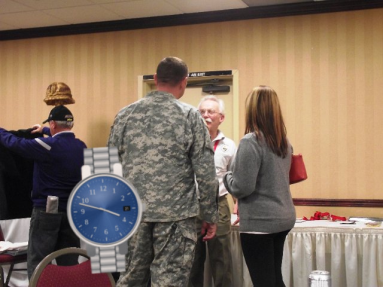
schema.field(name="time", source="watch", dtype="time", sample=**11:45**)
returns **3:48**
